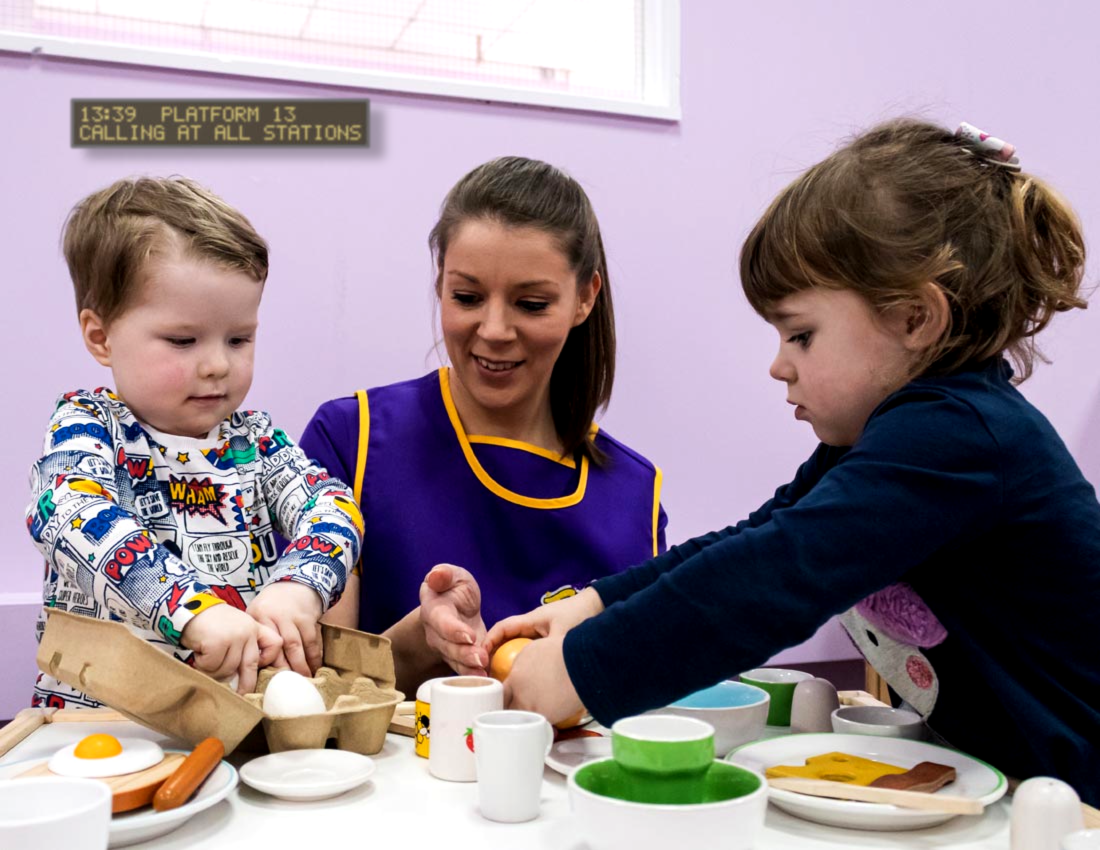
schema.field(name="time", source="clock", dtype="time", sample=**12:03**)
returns **13:39**
